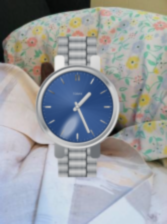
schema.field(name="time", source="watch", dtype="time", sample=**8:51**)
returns **1:26**
